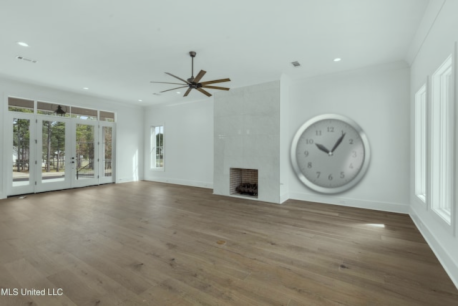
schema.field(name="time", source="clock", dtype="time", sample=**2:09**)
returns **10:06**
